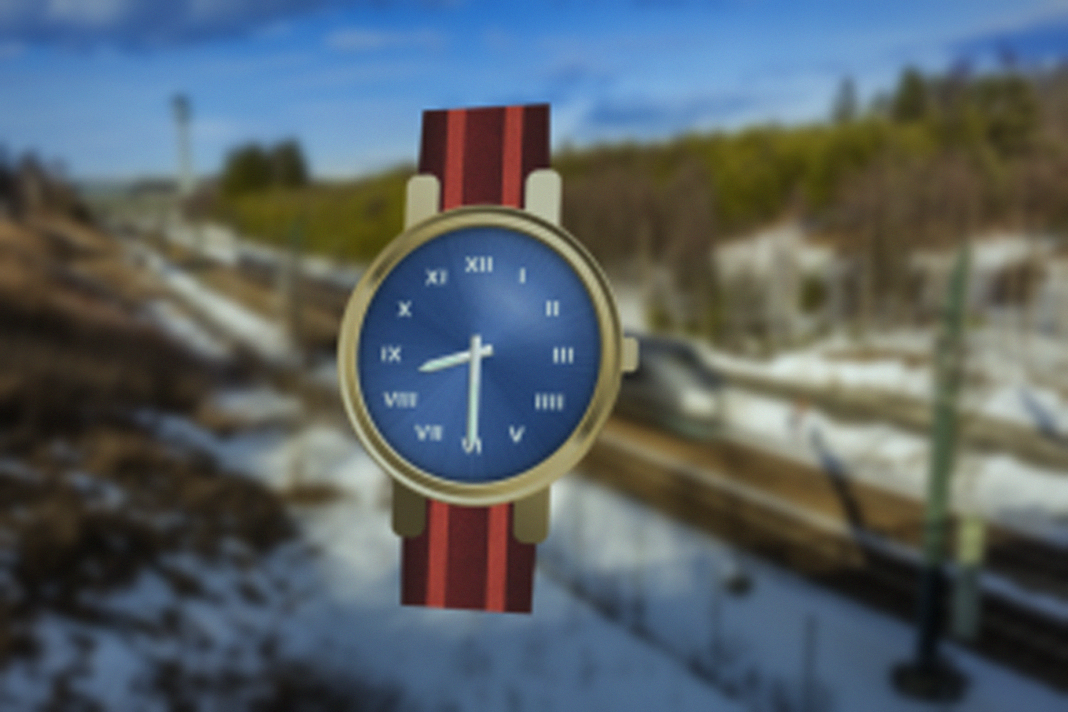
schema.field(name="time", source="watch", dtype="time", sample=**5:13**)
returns **8:30**
